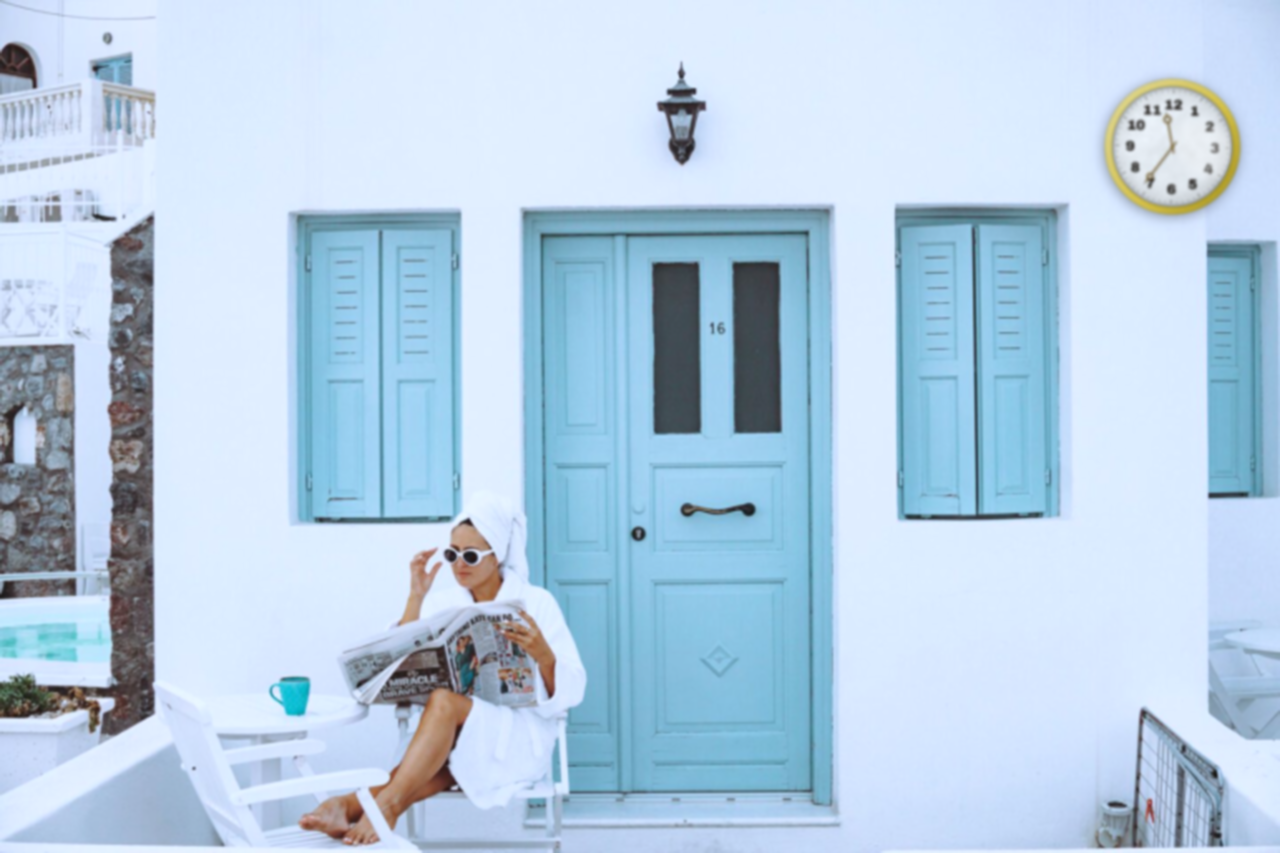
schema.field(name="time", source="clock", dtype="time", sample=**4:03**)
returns **11:36**
